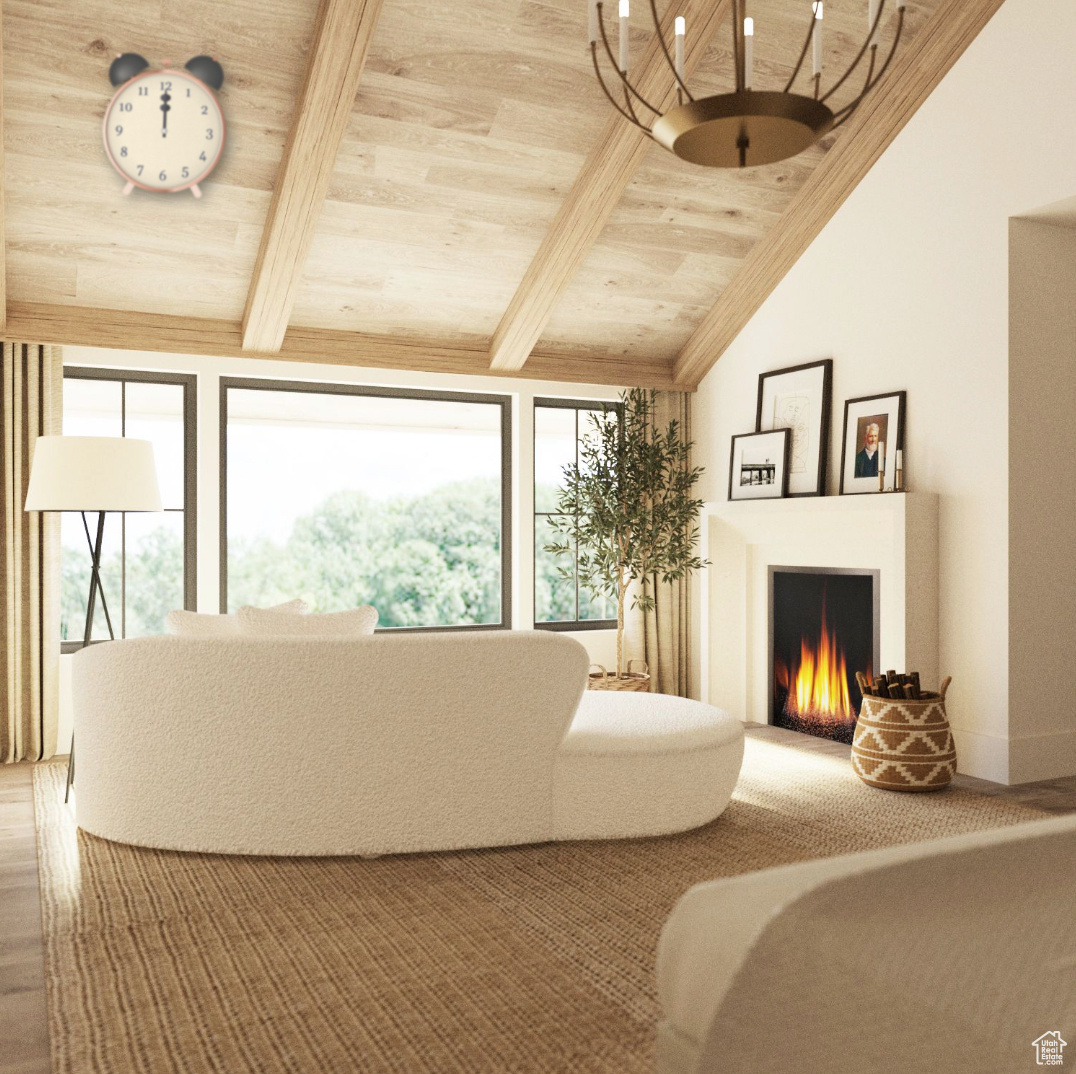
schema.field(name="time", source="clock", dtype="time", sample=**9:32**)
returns **12:00**
